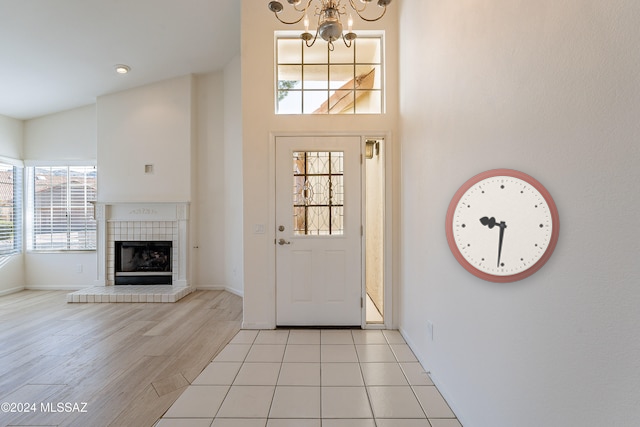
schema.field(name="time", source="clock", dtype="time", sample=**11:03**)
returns **9:31**
